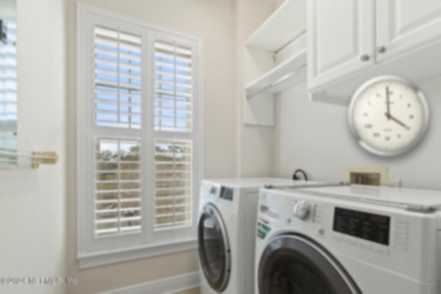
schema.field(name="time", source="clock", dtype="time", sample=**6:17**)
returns **3:59**
